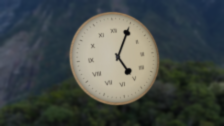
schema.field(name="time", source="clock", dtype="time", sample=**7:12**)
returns **5:05**
